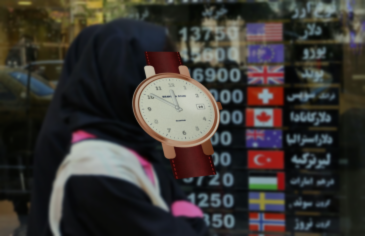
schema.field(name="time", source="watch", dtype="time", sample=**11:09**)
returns **11:51**
